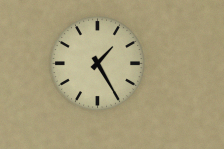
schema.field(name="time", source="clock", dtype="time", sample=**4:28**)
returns **1:25**
